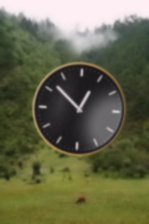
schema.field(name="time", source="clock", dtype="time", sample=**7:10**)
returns **12:52**
